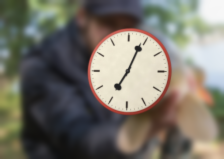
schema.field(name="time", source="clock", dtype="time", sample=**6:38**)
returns **7:04**
